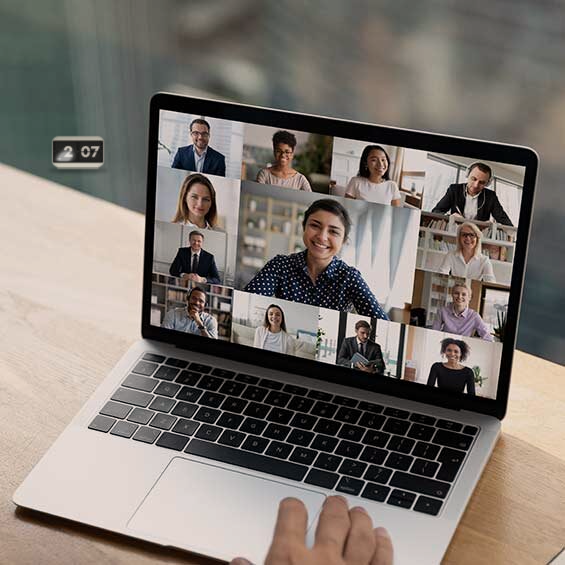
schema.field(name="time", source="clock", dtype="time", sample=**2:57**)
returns **2:07**
